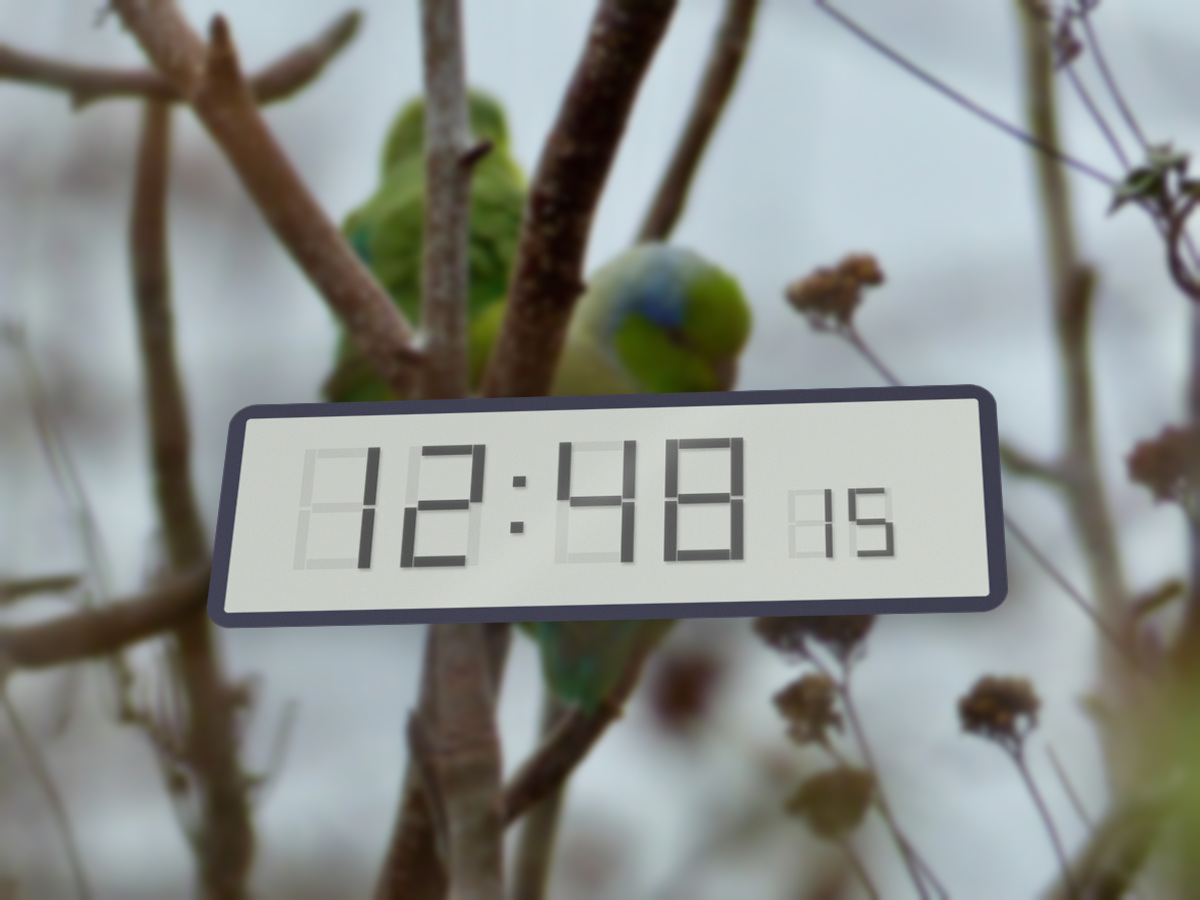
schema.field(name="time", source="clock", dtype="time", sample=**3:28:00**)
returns **12:48:15**
